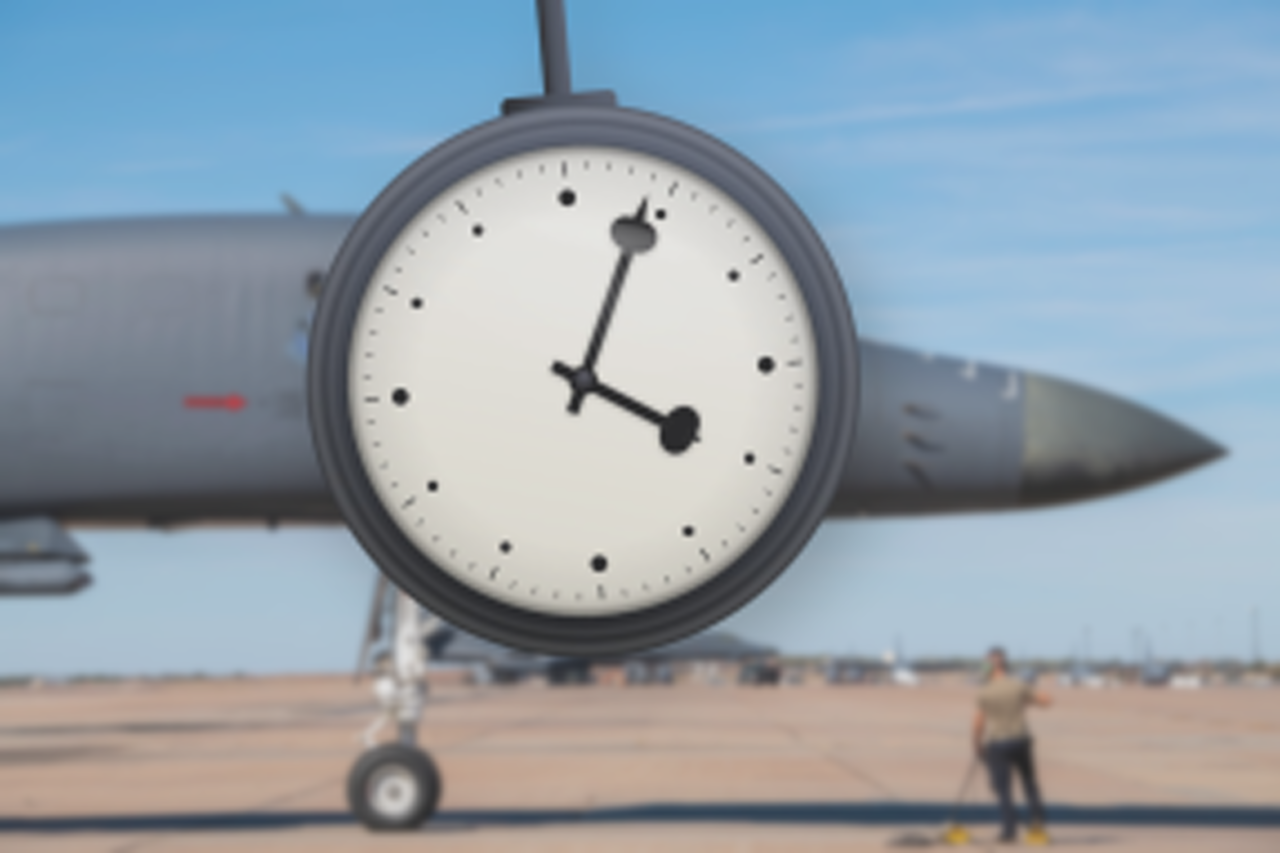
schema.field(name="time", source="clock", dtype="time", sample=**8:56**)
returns **4:04**
